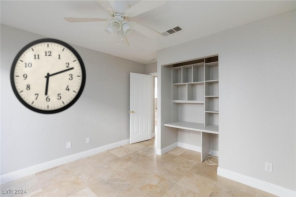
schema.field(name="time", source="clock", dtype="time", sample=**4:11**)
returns **6:12**
